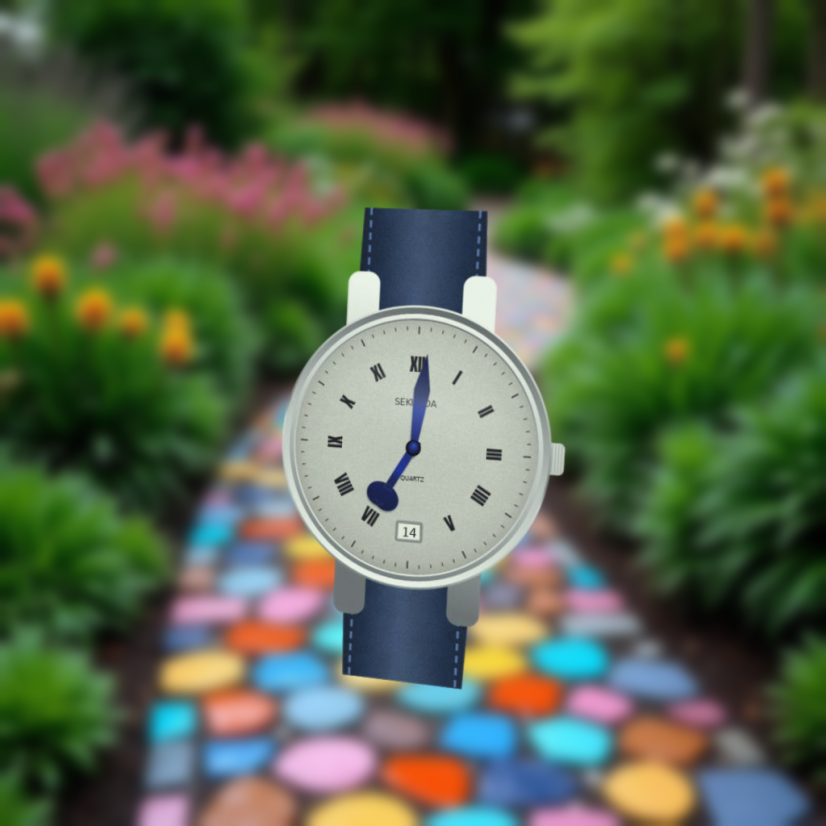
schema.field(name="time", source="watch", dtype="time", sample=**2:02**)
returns **7:01**
